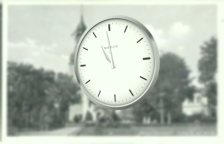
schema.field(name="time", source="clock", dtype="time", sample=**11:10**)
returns **10:59**
